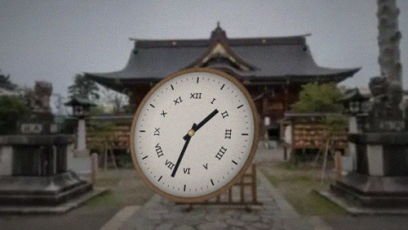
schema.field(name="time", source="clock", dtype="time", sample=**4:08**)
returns **1:33**
